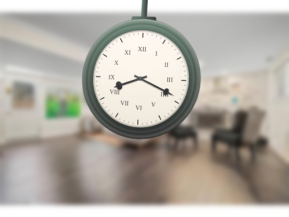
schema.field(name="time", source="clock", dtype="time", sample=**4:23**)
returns **8:19**
